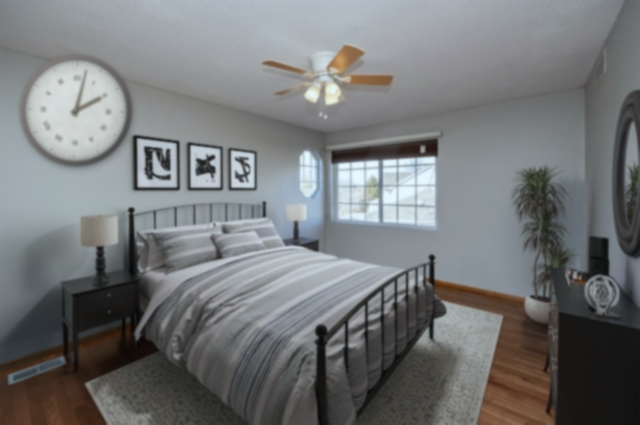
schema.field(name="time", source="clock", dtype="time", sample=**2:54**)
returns **2:02**
